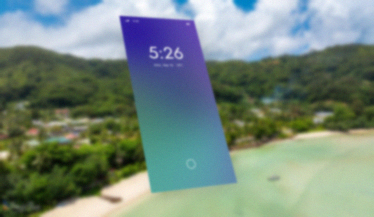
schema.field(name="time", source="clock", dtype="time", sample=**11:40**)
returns **5:26**
